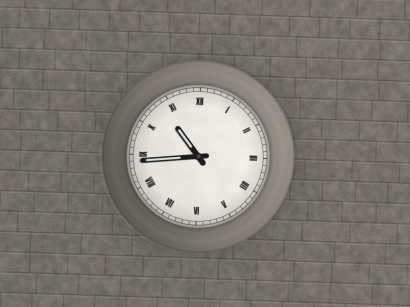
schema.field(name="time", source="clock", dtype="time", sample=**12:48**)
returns **10:44**
